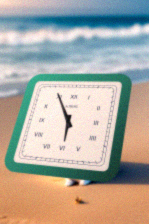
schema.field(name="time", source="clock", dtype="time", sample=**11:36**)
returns **5:55**
